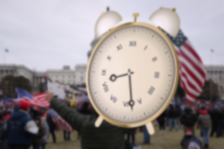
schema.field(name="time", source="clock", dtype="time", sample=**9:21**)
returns **8:28**
